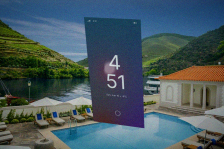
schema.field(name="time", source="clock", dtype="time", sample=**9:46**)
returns **4:51**
